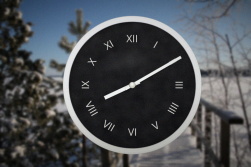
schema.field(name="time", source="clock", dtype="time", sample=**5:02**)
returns **8:10**
